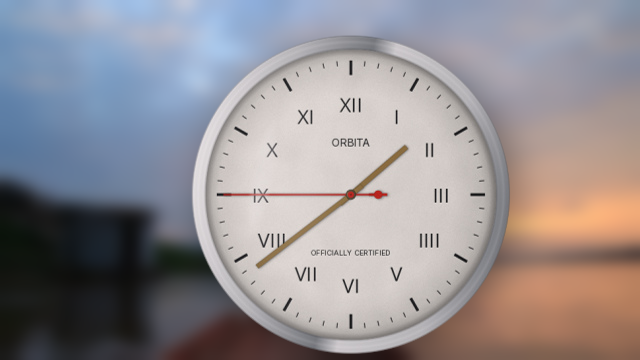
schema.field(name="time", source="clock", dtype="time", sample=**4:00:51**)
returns **1:38:45**
